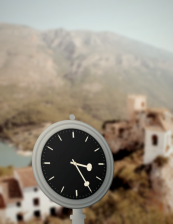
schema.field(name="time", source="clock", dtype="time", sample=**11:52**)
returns **3:25**
